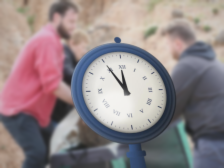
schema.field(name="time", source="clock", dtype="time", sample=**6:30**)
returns **11:55**
